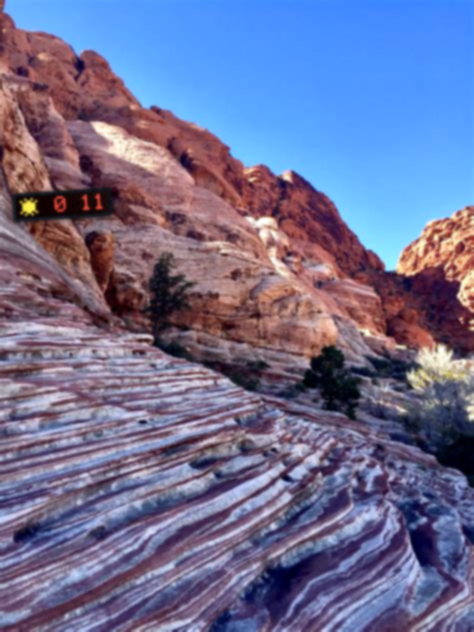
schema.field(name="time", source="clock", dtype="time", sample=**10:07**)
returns **0:11**
